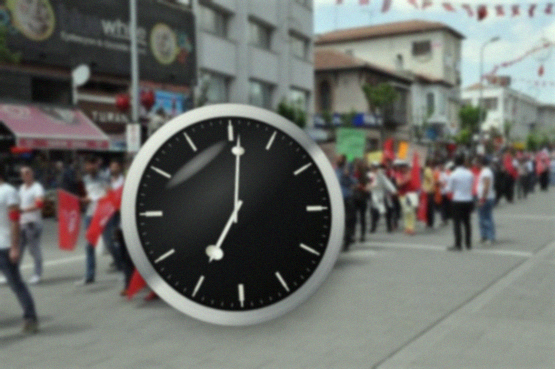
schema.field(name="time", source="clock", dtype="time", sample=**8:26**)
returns **7:01**
